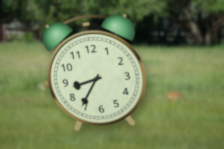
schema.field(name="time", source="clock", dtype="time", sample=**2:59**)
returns **8:36**
